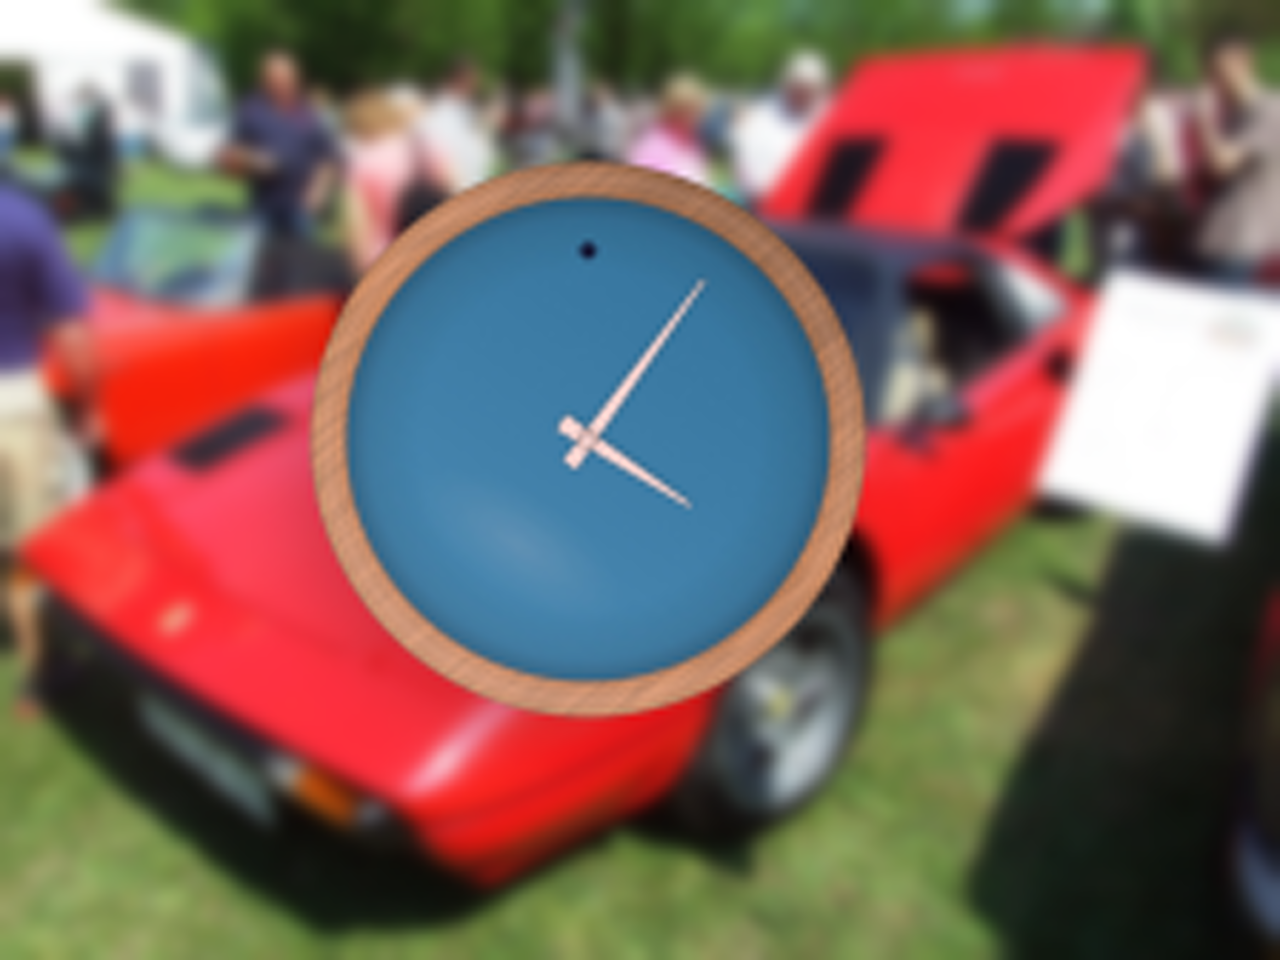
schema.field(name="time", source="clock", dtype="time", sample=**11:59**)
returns **4:06**
